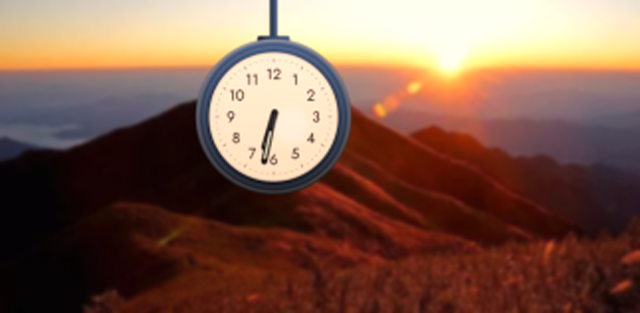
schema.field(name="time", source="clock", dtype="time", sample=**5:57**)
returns **6:32**
